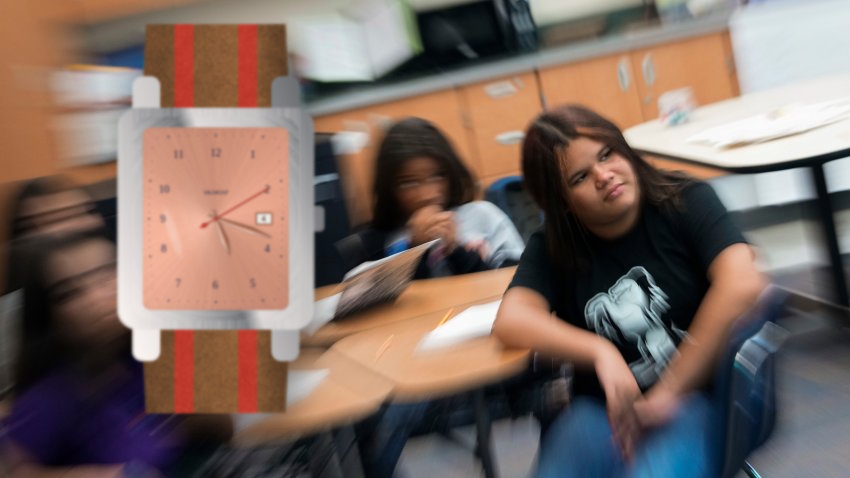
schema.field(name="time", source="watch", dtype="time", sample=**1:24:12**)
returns **5:18:10**
